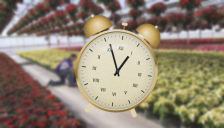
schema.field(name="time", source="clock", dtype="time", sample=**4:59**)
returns **12:56**
